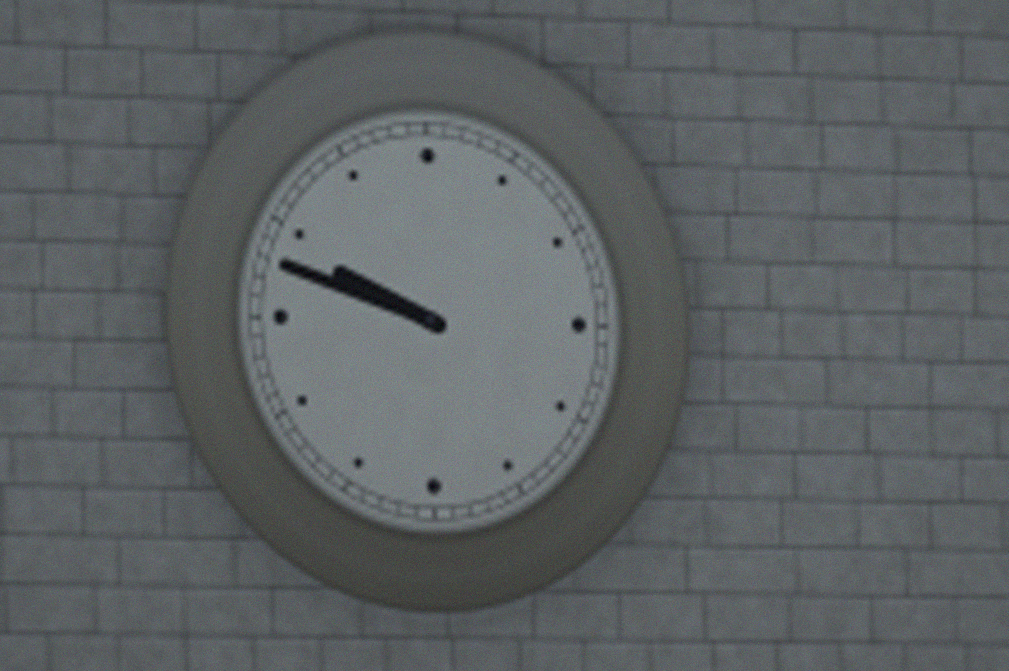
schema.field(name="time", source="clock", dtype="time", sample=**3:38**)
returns **9:48**
